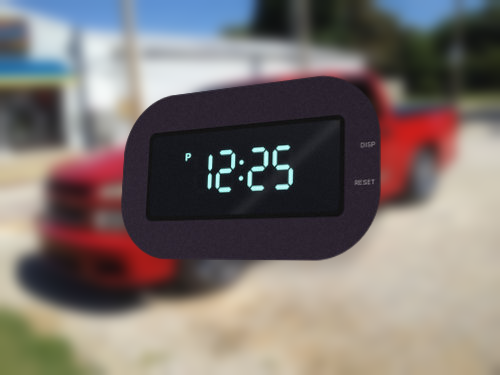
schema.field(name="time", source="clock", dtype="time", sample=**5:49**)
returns **12:25**
